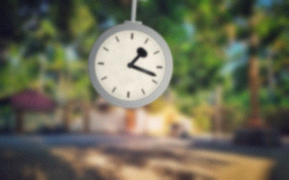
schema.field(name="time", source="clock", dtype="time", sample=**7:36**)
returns **1:18**
